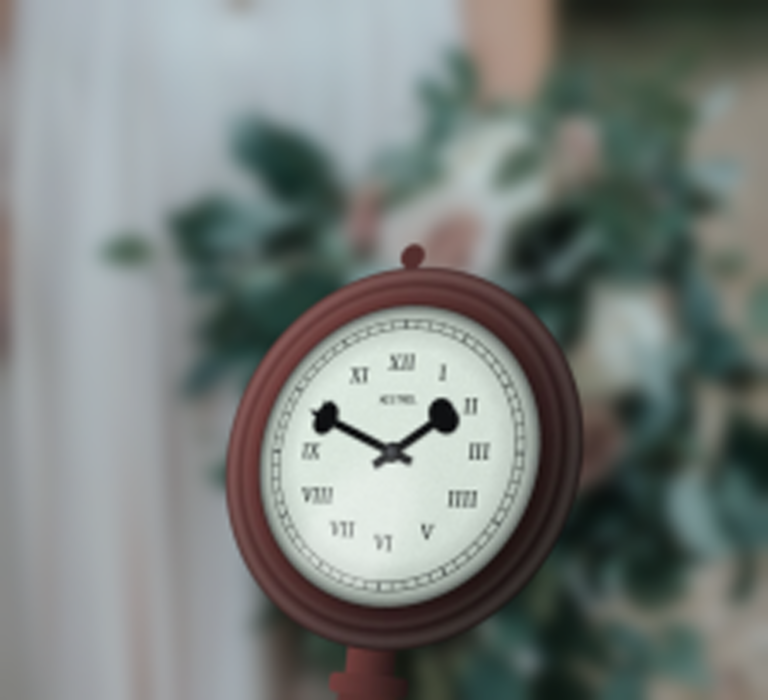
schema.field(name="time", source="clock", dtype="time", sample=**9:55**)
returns **1:49**
